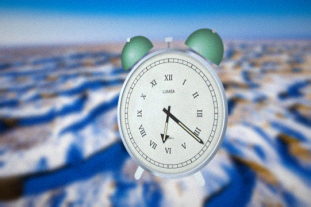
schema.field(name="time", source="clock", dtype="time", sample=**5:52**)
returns **6:21**
